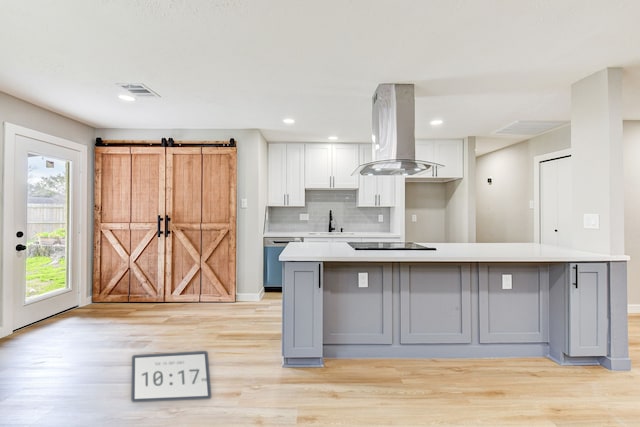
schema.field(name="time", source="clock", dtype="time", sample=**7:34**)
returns **10:17**
